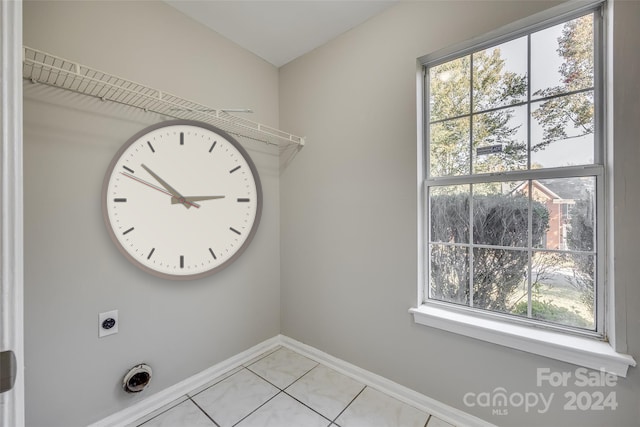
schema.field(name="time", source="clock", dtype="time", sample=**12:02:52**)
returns **2:51:49**
